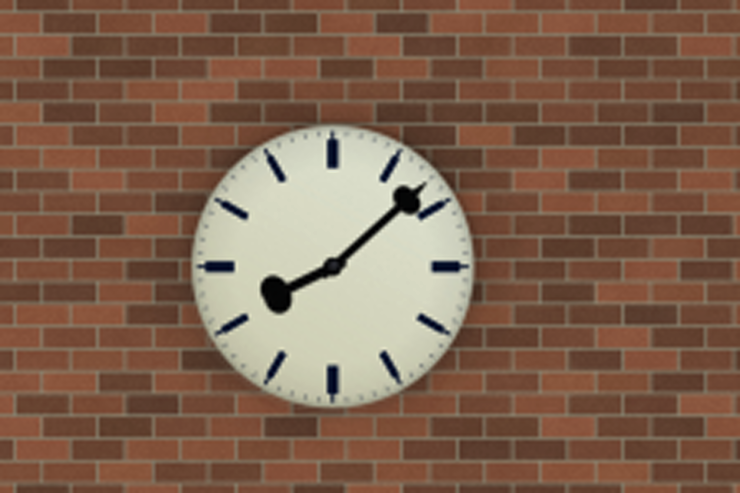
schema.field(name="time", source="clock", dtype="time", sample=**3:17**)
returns **8:08**
